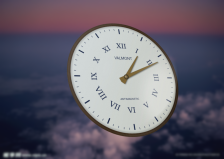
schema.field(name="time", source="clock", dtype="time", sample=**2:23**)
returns **1:11**
